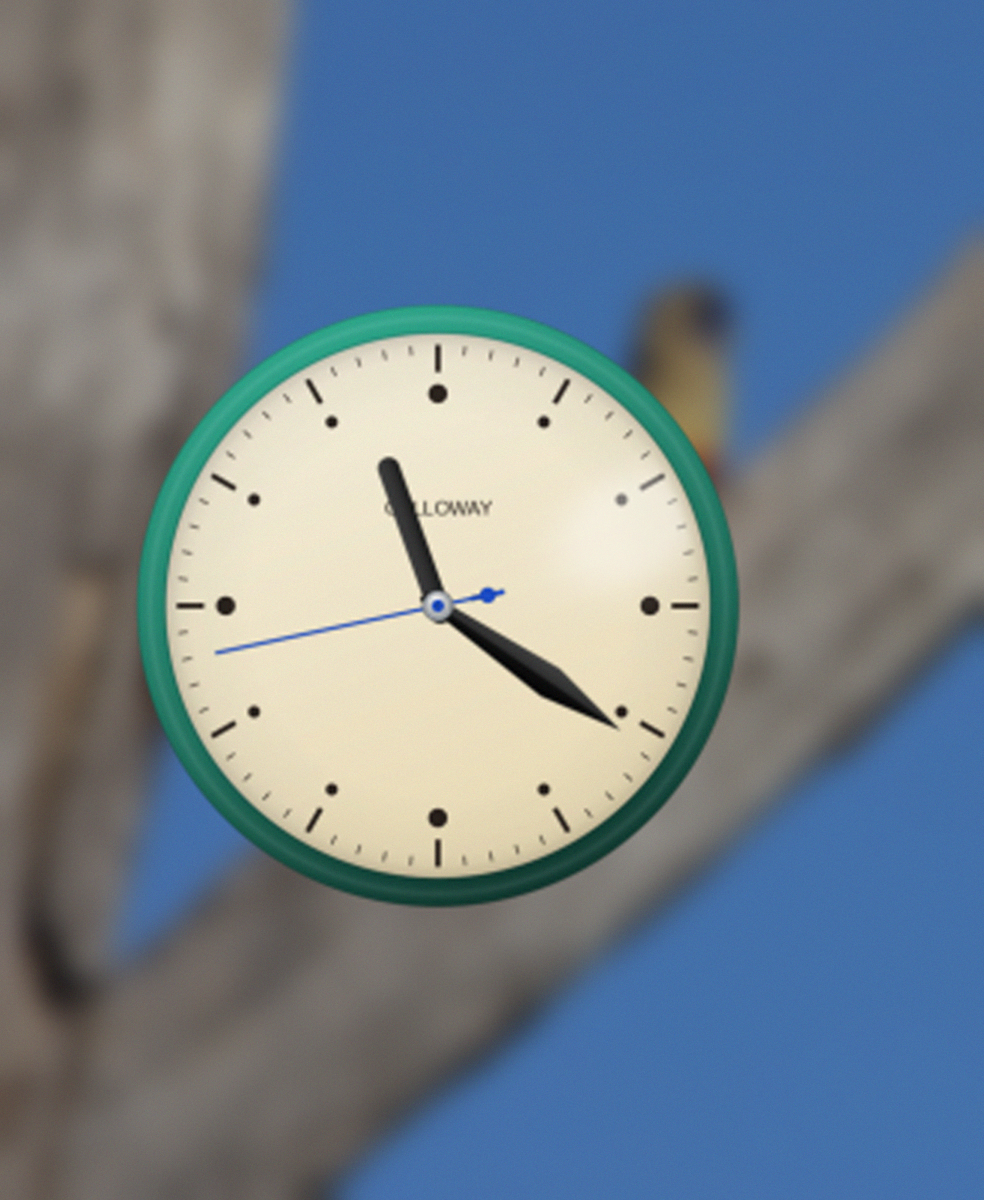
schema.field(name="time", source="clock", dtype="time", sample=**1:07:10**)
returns **11:20:43**
